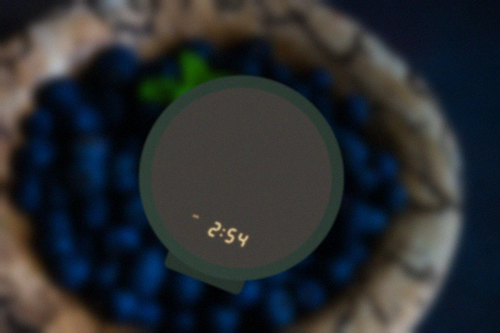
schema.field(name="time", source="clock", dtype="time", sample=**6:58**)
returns **2:54**
